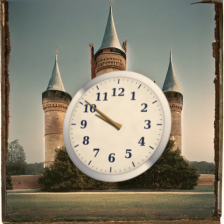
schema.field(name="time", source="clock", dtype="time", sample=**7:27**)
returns **9:51**
